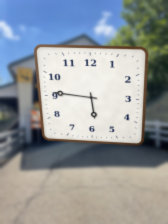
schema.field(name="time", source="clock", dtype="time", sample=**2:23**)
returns **5:46**
